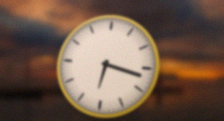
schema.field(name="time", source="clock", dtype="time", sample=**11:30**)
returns **6:17**
